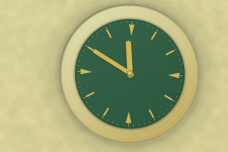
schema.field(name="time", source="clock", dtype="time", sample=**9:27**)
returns **11:50**
